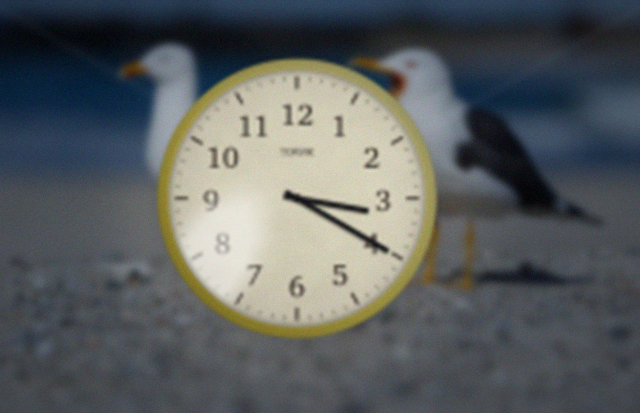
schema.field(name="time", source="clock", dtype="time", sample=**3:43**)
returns **3:20**
